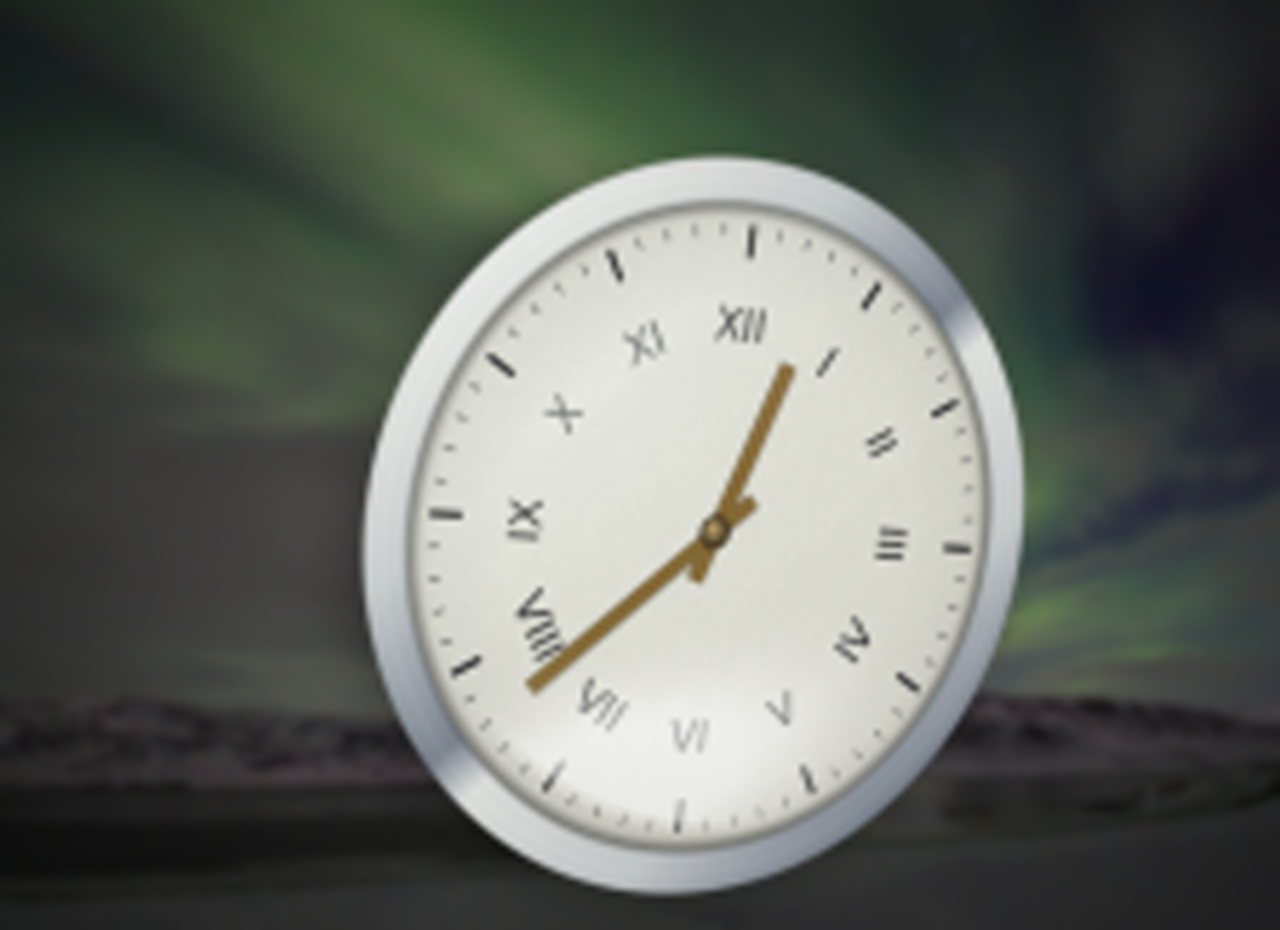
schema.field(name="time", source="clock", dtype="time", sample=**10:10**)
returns **12:38**
